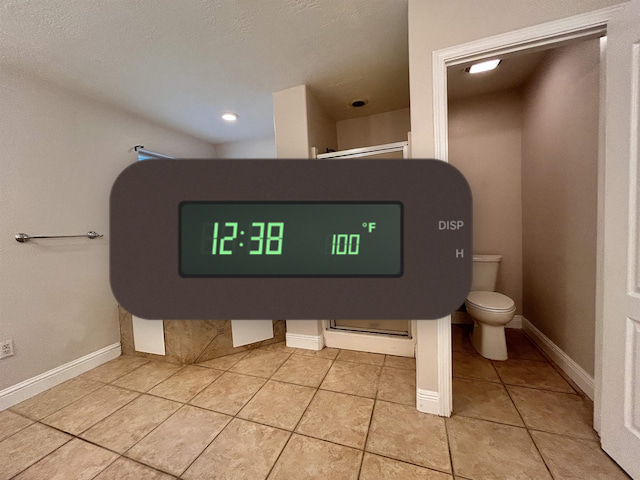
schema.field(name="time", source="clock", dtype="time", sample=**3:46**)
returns **12:38**
